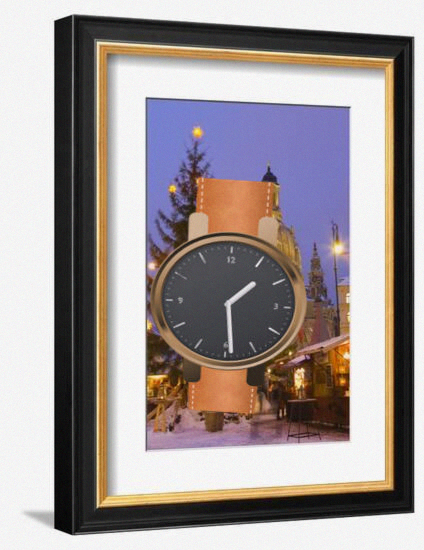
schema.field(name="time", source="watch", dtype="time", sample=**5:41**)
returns **1:29**
